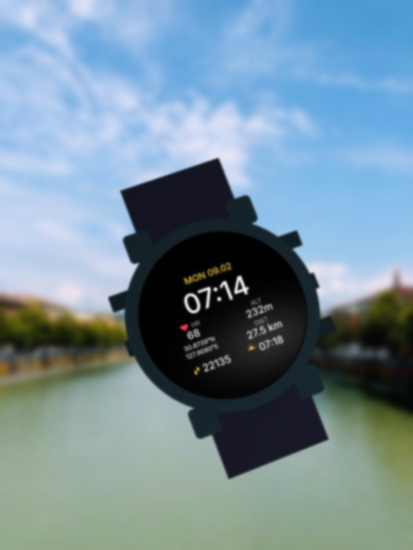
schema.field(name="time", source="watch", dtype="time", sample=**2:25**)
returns **7:14**
